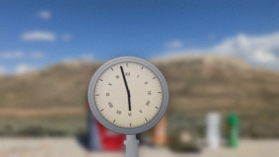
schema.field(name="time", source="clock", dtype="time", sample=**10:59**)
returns **5:58**
